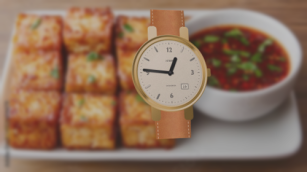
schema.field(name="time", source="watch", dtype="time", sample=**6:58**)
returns **12:46**
